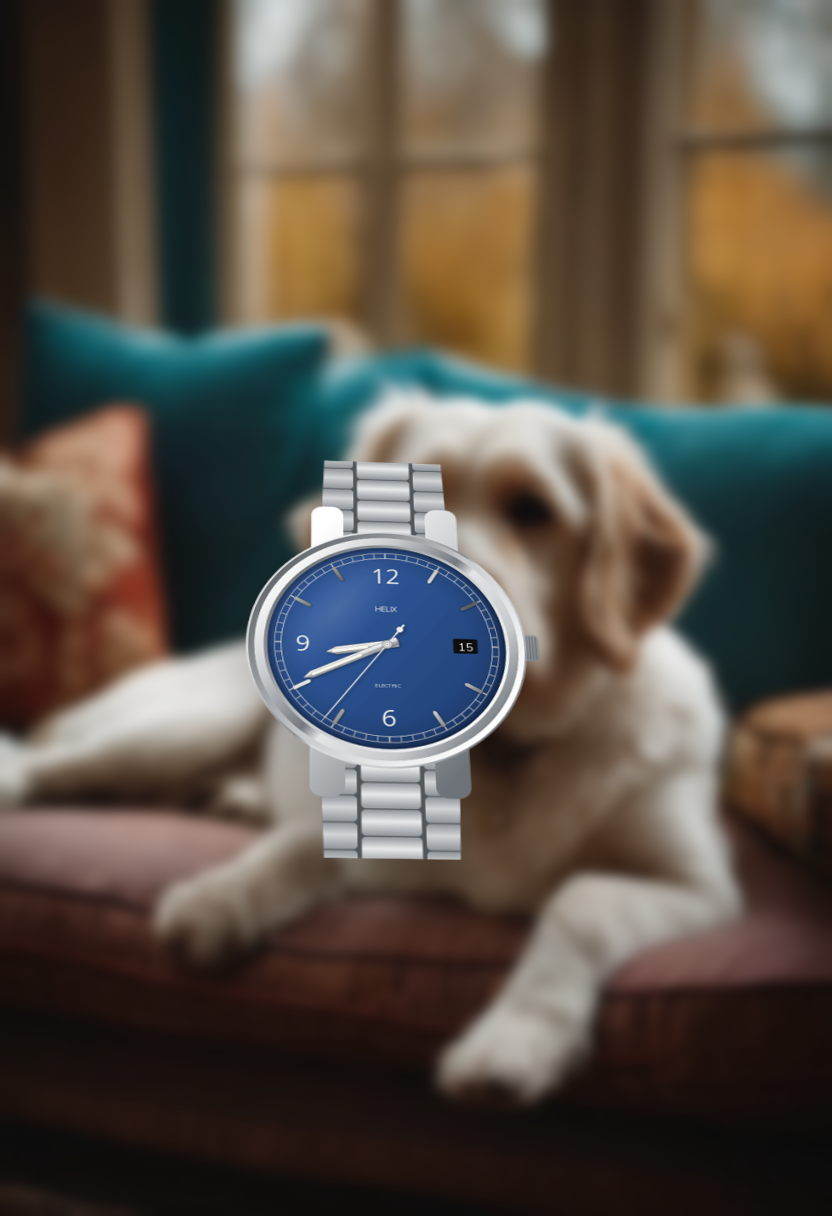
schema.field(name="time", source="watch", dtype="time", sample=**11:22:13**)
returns **8:40:36**
